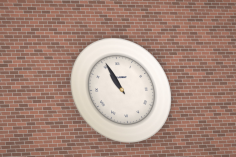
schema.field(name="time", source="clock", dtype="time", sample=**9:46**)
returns **10:56**
